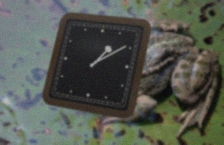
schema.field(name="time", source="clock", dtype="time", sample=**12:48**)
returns **1:09**
